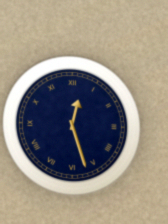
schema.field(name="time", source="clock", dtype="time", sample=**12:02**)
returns **12:27**
